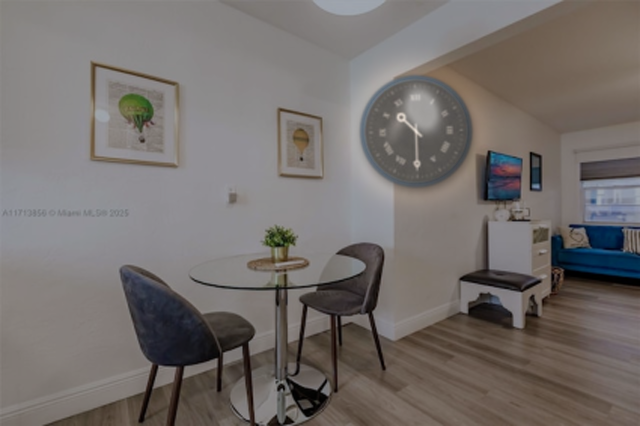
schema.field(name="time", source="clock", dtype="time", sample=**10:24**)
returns **10:30**
